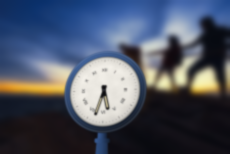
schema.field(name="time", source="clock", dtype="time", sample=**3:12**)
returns **5:33**
